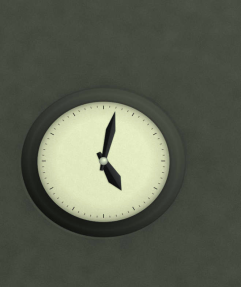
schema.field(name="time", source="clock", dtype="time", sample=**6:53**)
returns **5:02**
